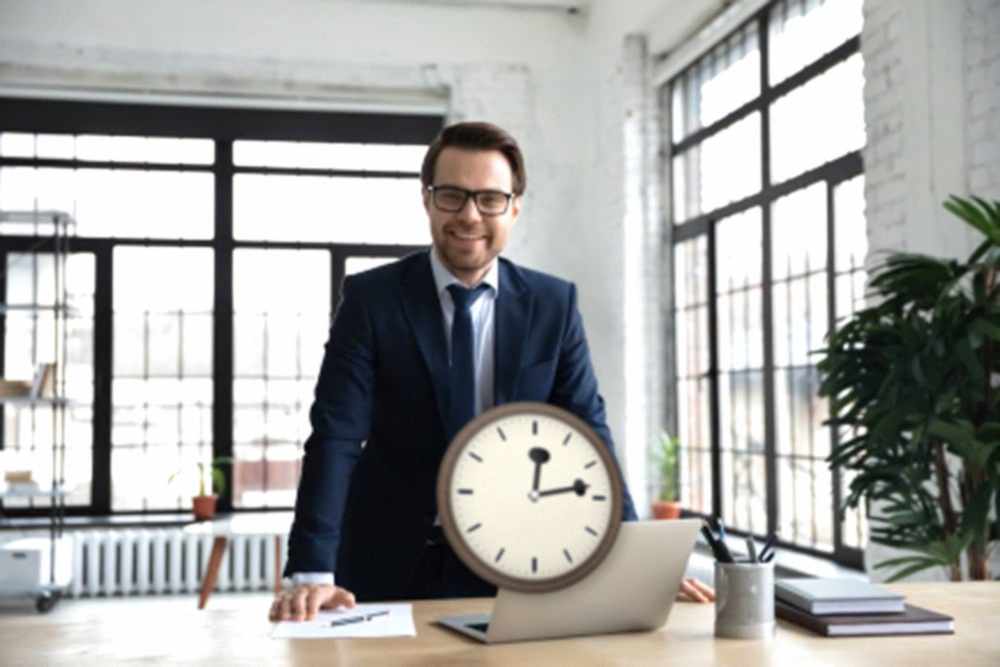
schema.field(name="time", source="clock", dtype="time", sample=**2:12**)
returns **12:13**
